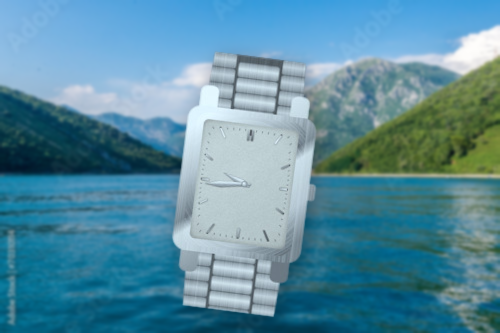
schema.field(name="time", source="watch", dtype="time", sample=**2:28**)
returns **9:44**
